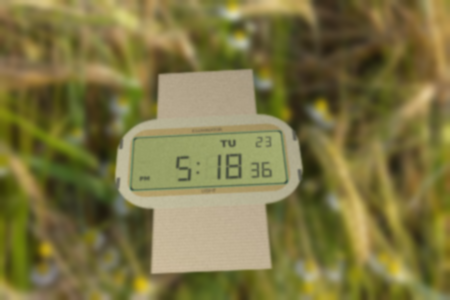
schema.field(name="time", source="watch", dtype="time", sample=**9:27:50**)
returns **5:18:36**
